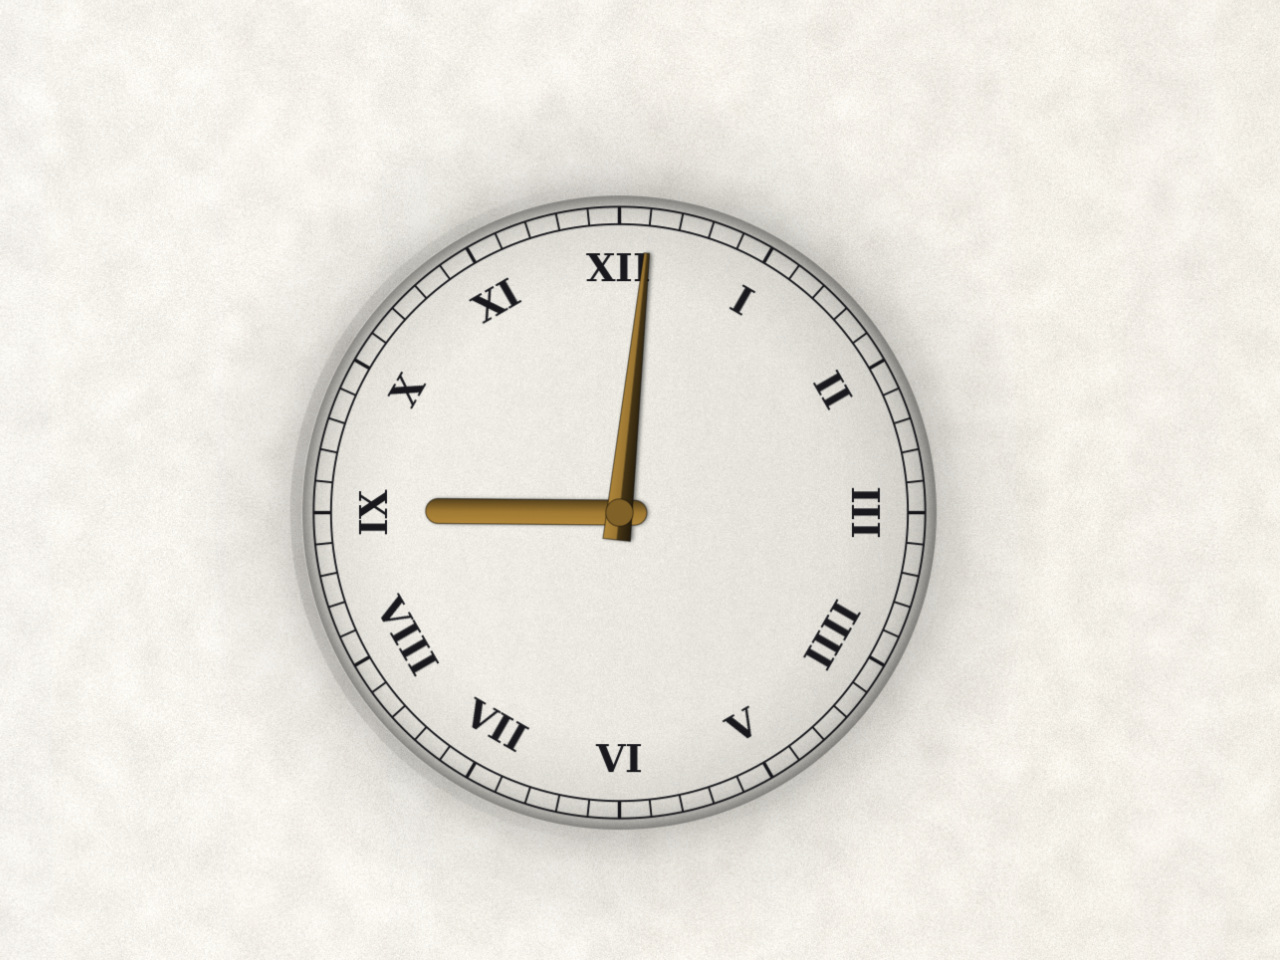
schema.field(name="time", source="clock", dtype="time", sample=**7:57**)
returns **9:01**
